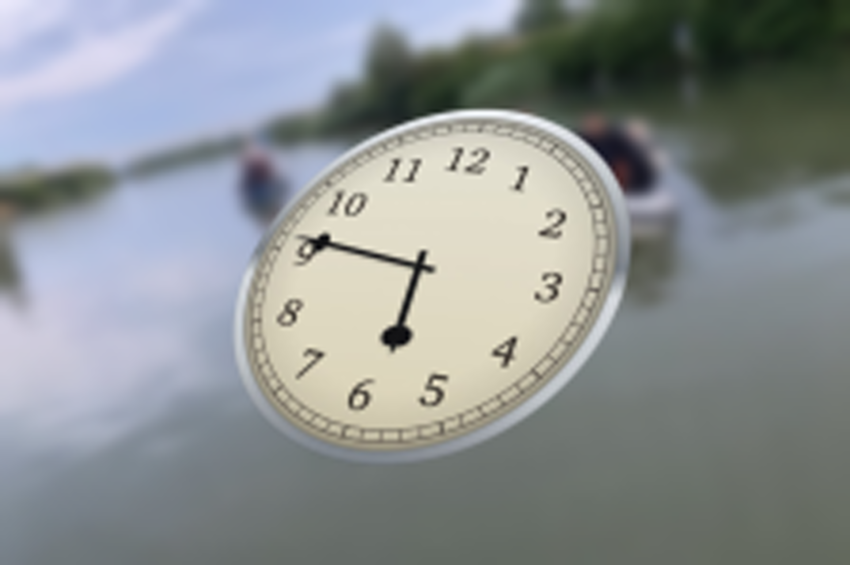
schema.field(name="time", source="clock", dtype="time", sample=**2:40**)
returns **5:46**
